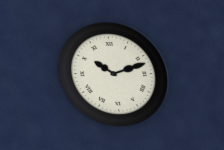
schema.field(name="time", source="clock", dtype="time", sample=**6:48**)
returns **10:12**
